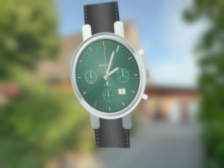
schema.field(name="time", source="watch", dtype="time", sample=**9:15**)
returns **2:04**
